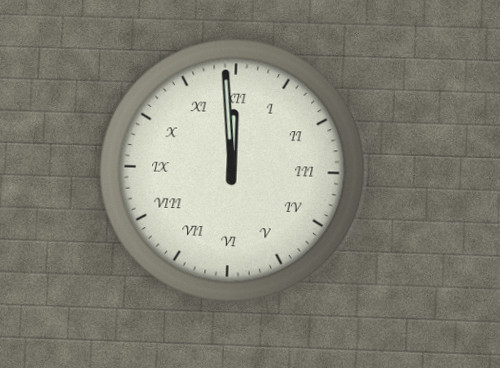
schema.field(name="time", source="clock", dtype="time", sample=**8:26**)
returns **11:59**
